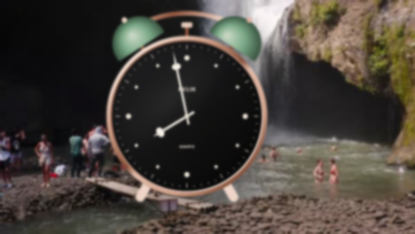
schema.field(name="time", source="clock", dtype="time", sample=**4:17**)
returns **7:58**
